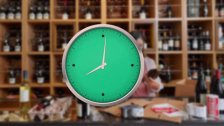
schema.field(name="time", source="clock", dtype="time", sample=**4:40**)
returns **8:01**
